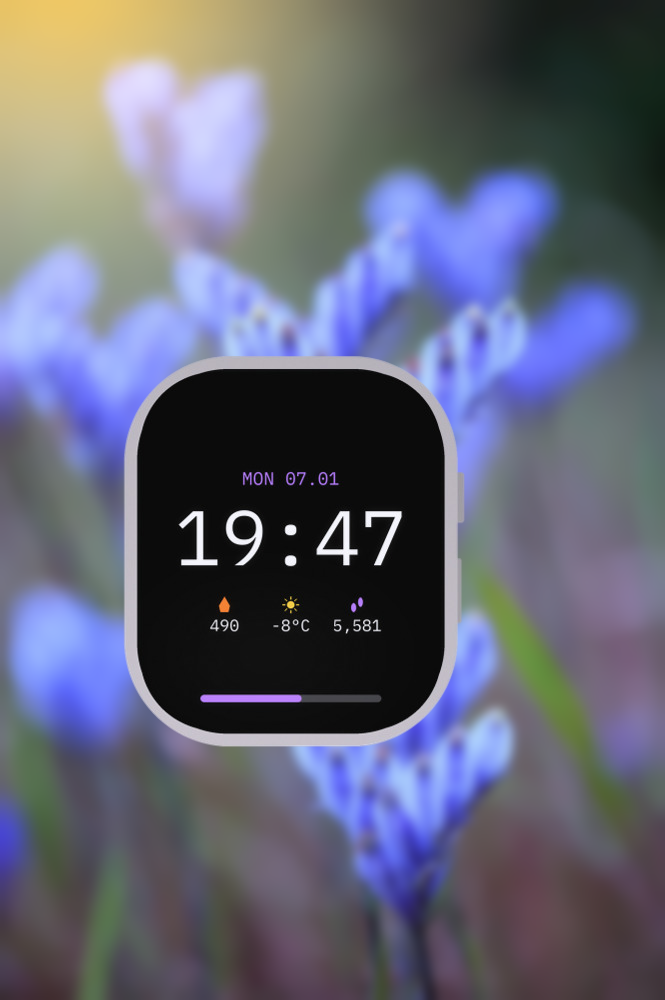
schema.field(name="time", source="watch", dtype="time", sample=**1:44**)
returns **19:47**
